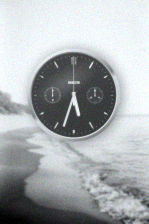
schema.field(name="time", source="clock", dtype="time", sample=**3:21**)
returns **5:33**
